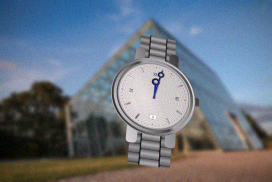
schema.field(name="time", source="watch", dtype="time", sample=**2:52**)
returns **12:02**
